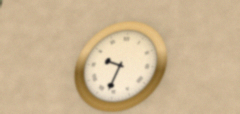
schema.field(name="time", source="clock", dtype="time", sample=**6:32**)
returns **9:32**
